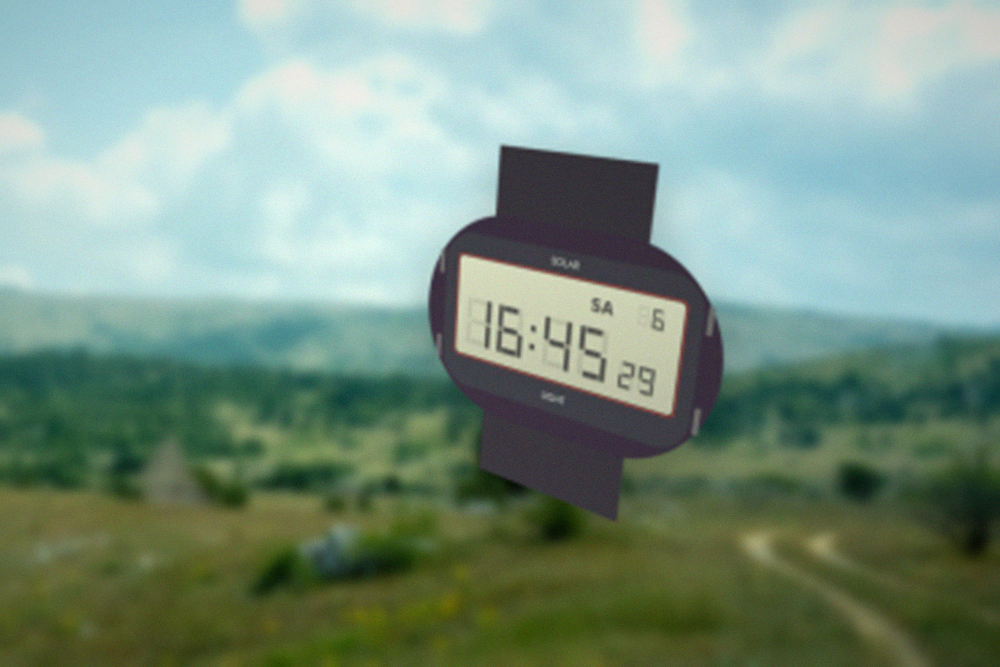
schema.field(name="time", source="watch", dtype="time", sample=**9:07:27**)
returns **16:45:29**
